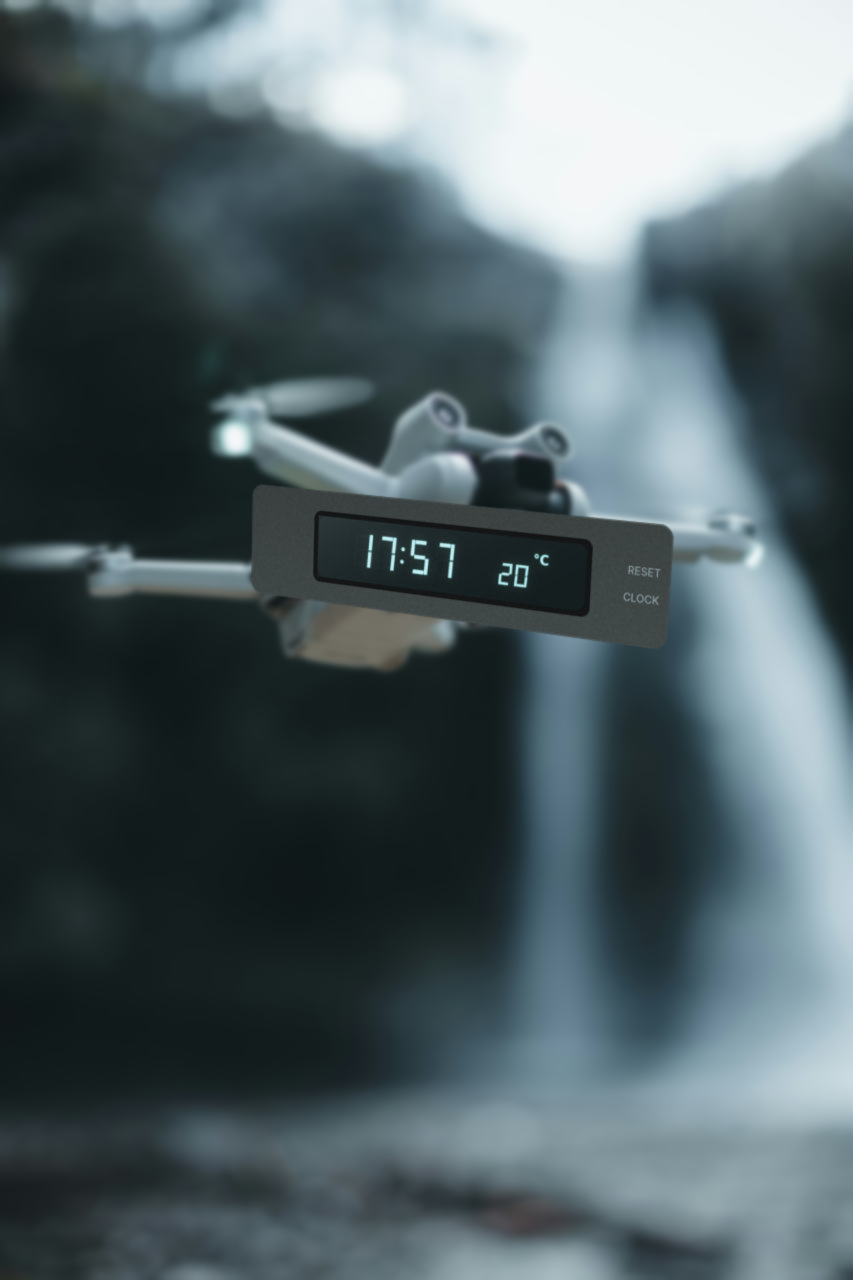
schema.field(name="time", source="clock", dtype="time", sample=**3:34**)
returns **17:57**
